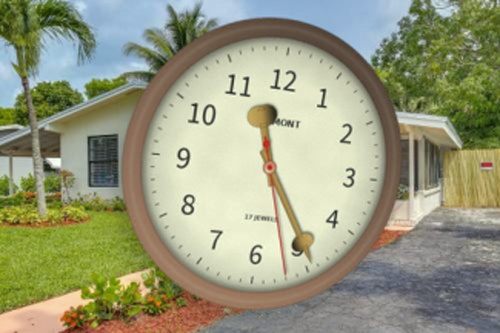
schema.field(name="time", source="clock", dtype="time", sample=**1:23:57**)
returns **11:24:27**
